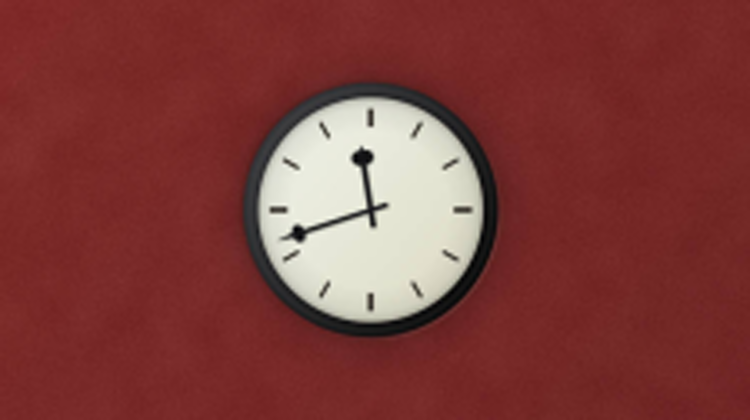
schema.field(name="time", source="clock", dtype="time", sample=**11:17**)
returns **11:42**
